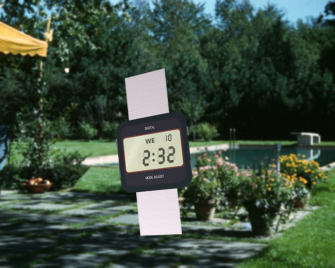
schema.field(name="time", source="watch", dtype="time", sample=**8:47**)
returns **2:32**
